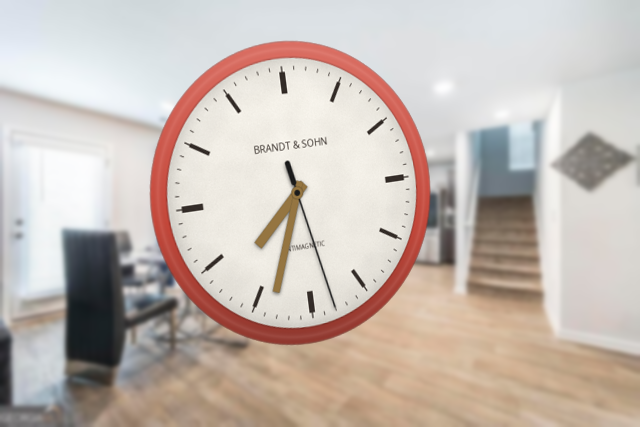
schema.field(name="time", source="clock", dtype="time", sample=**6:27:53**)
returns **7:33:28**
